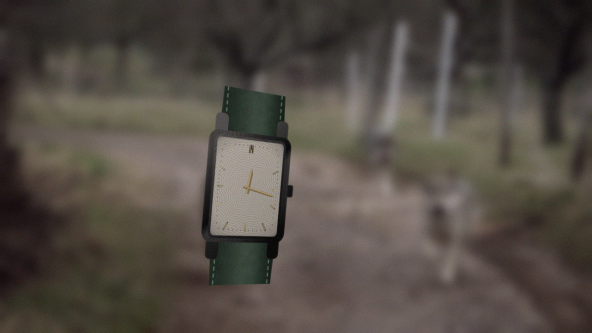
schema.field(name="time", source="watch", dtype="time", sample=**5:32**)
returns **12:17**
